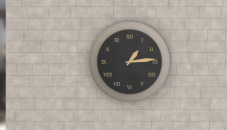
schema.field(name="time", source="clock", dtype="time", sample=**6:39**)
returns **1:14**
